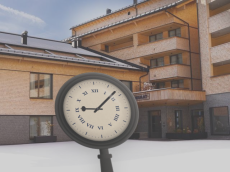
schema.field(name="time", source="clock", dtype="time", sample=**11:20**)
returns **9:08**
